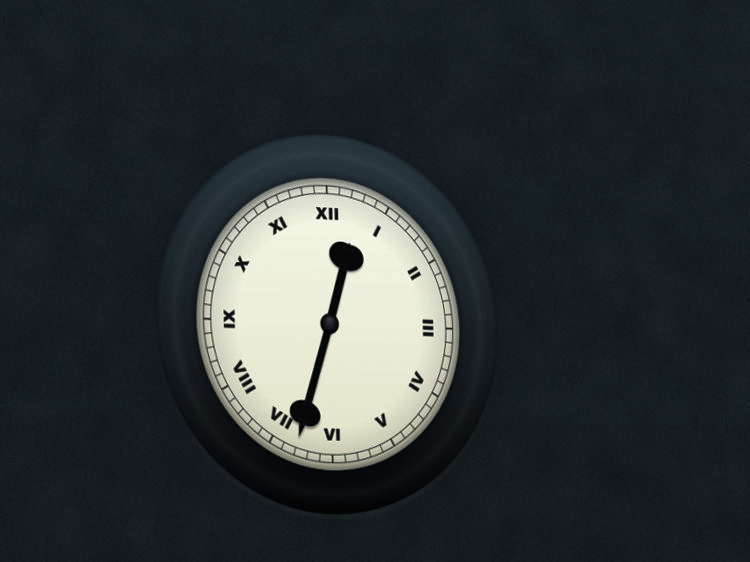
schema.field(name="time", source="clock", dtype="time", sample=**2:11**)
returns **12:33**
